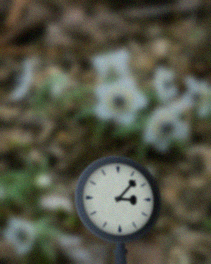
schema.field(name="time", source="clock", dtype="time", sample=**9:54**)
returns **3:07**
